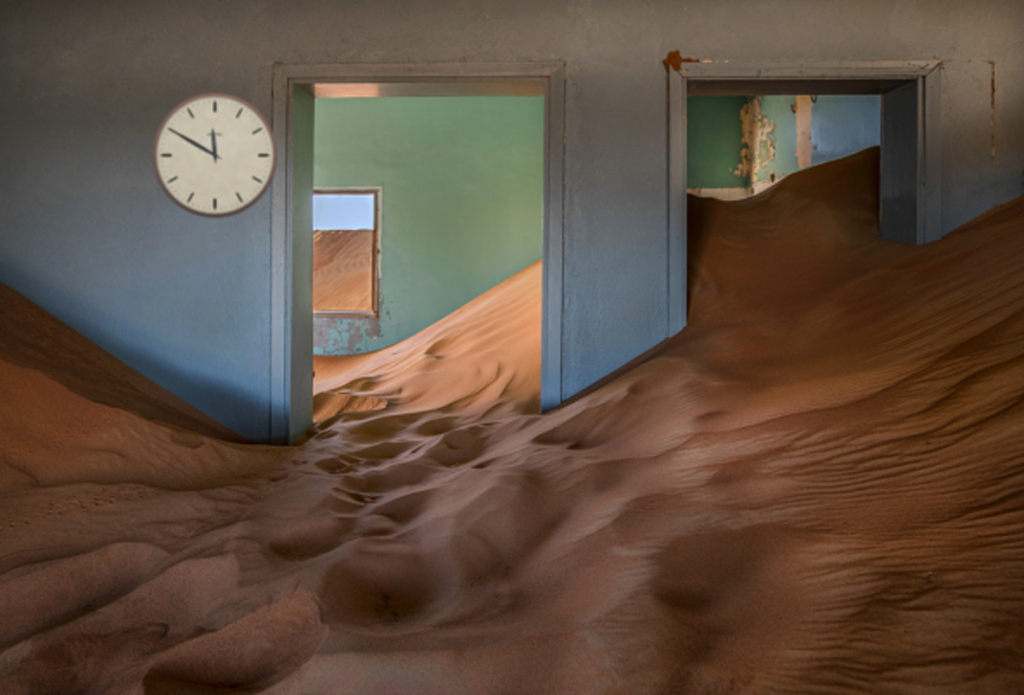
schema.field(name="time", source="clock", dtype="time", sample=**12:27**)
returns **11:50**
